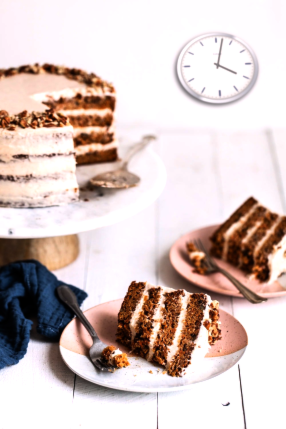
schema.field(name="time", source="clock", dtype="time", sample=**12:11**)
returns **4:02**
